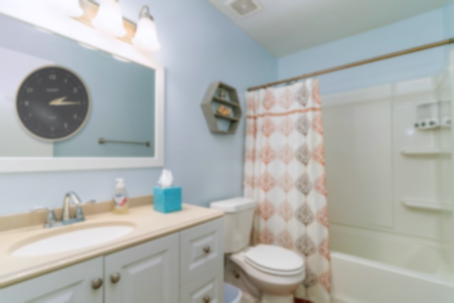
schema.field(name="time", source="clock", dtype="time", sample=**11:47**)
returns **2:15**
